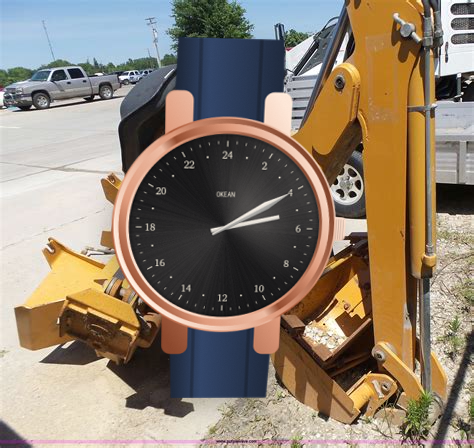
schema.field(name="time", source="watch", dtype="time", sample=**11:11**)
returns **5:10**
